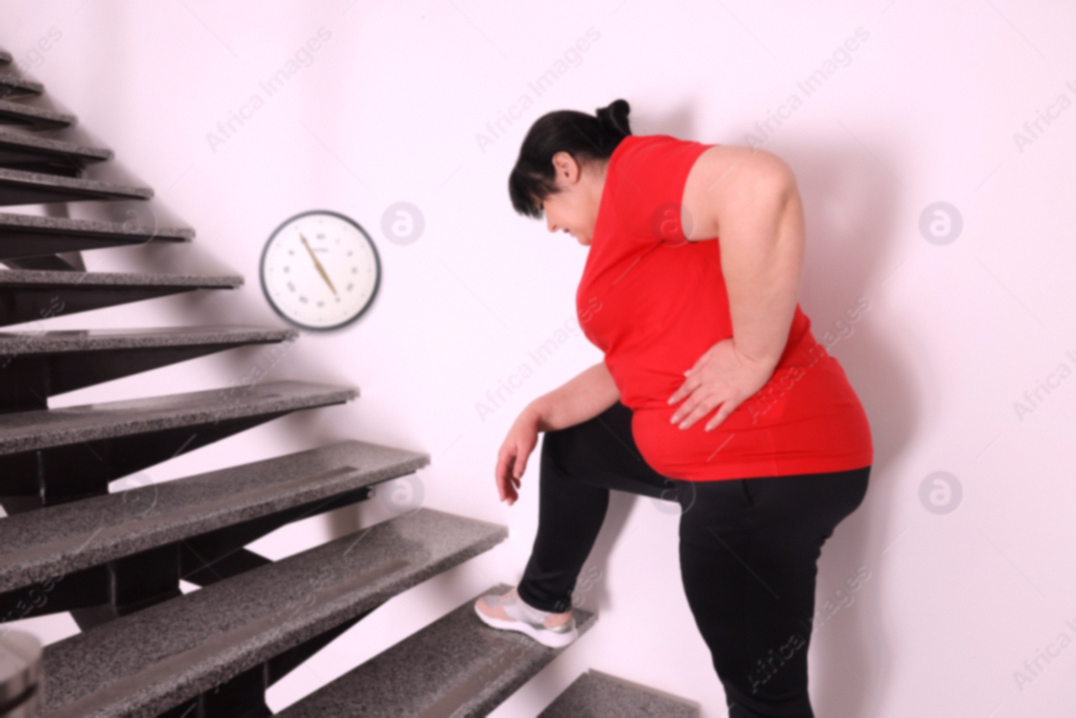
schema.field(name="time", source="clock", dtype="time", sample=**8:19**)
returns **4:55**
